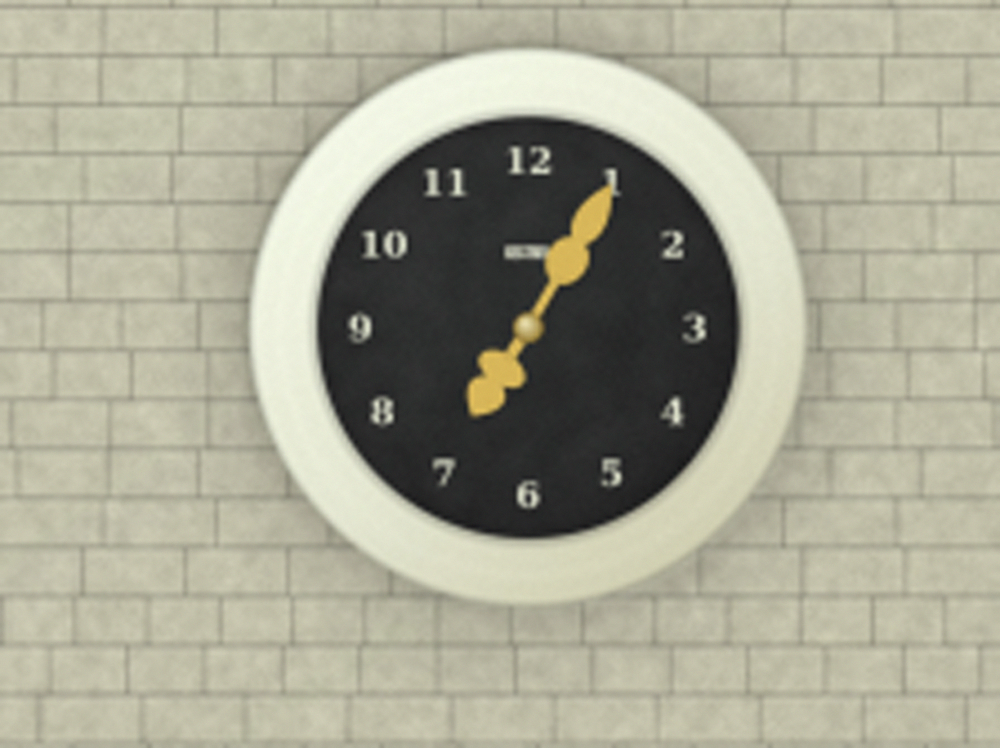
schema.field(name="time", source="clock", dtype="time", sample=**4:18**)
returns **7:05**
